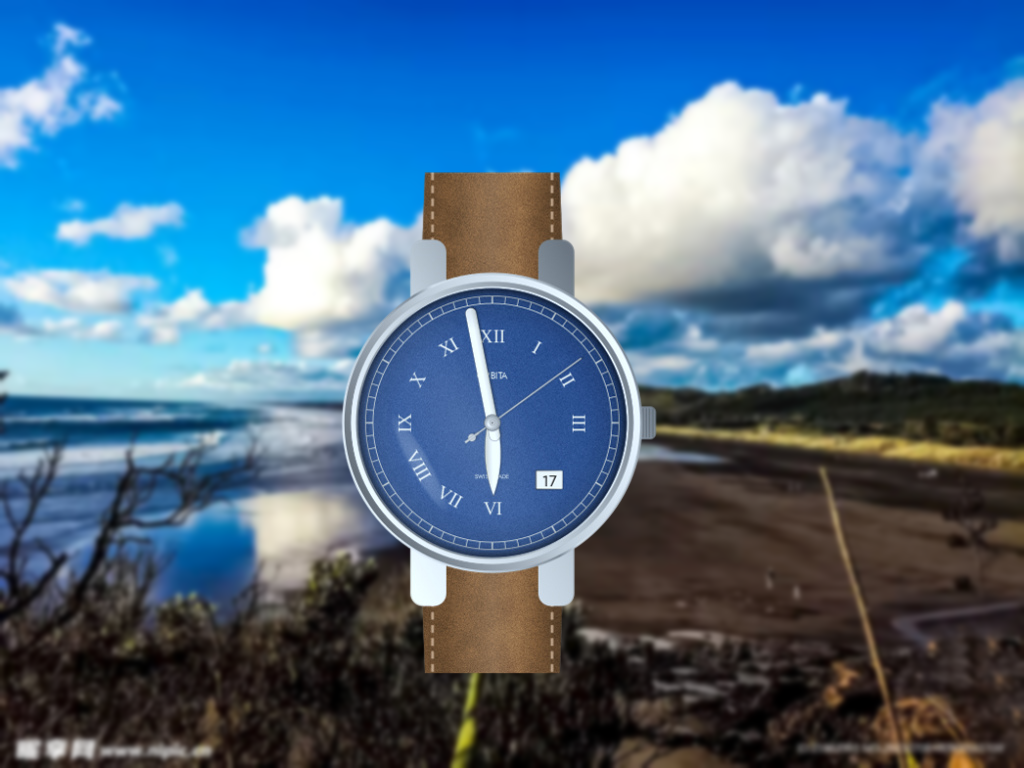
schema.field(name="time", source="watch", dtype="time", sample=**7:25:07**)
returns **5:58:09**
